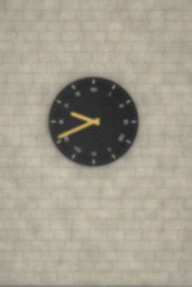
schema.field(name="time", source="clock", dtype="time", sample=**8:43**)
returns **9:41**
